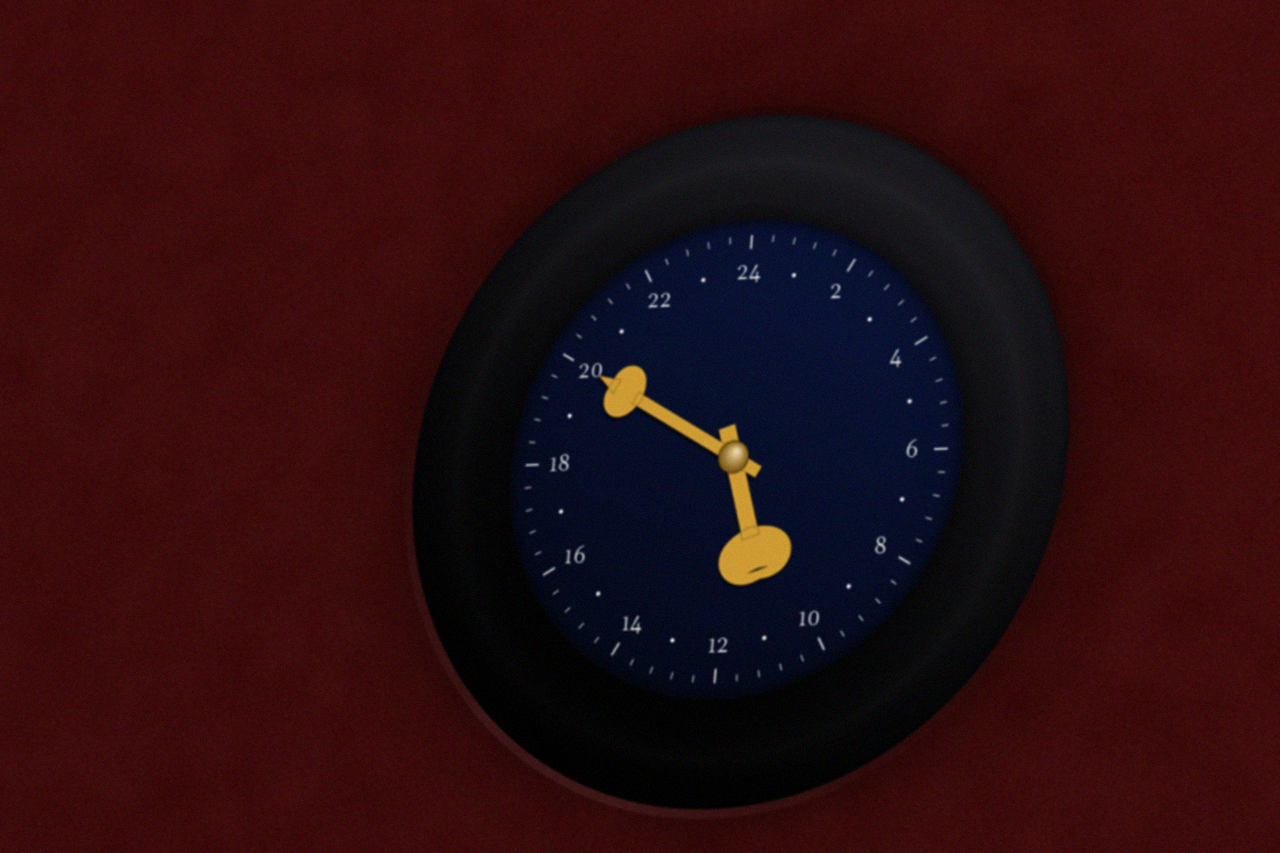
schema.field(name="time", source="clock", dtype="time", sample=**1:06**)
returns **10:50**
